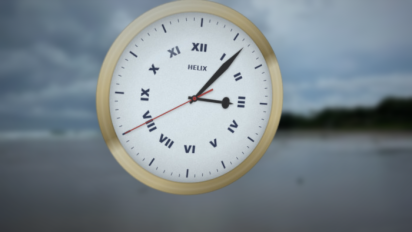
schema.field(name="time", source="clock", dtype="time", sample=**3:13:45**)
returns **3:06:40**
